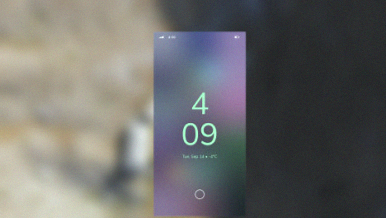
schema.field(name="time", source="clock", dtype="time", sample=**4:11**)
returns **4:09**
